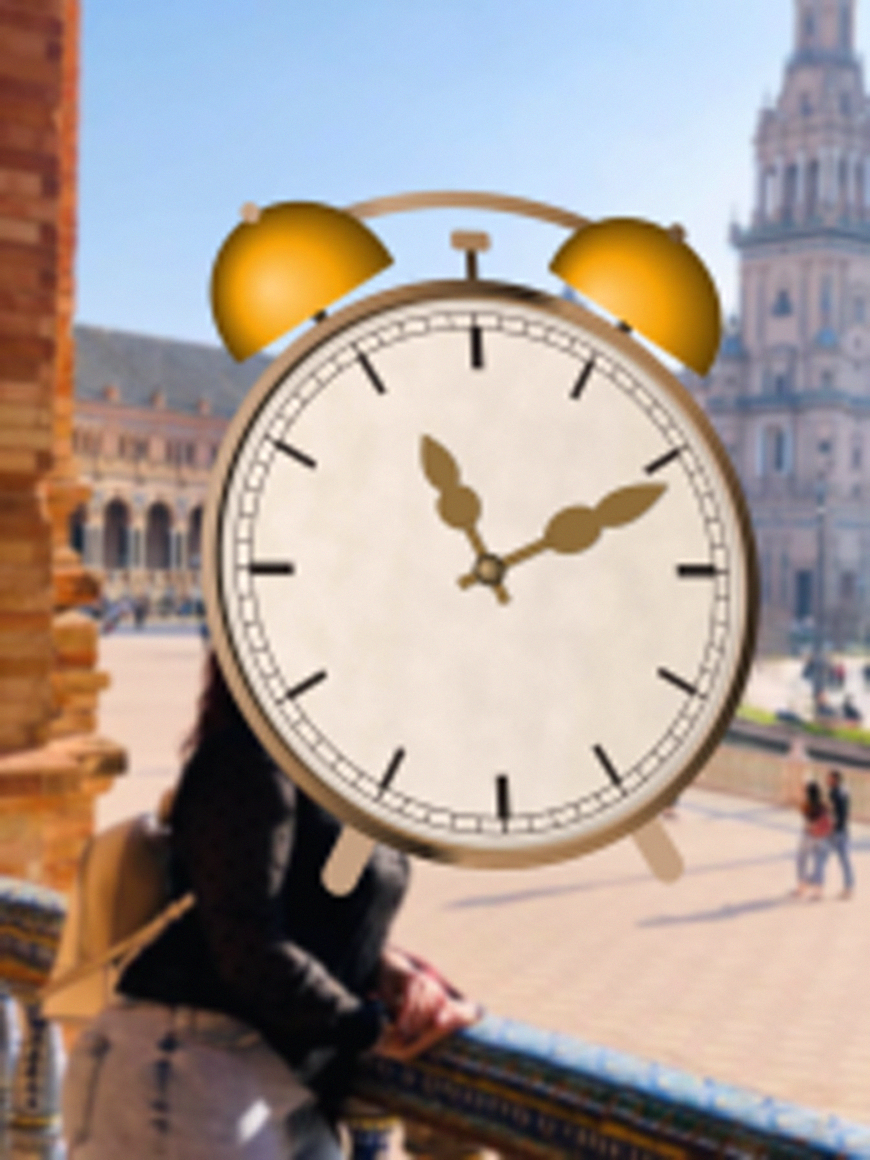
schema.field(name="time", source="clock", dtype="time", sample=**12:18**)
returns **11:11**
